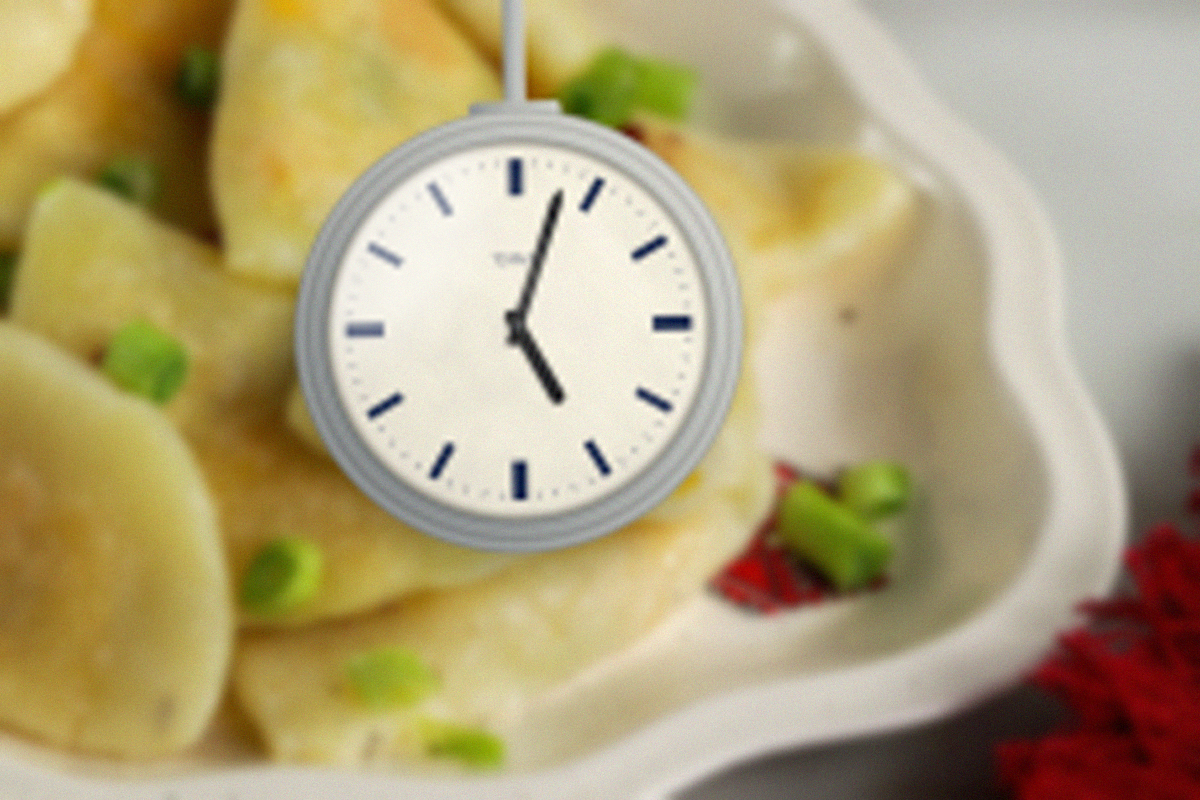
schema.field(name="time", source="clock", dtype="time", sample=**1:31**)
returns **5:03**
